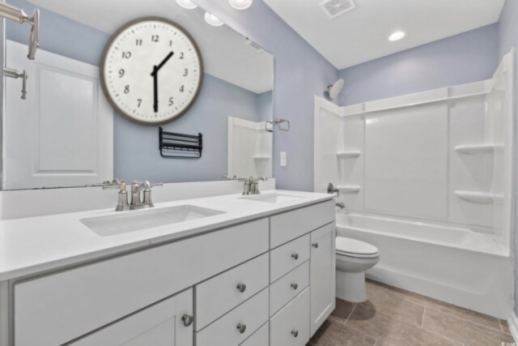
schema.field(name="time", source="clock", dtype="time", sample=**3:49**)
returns **1:30**
